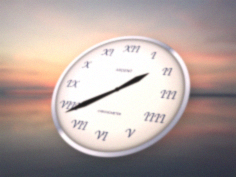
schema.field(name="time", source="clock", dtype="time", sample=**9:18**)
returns **1:39**
